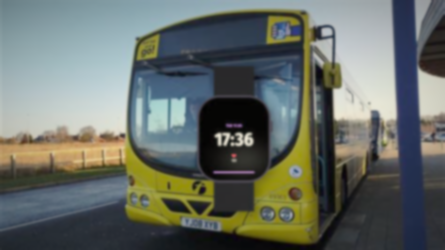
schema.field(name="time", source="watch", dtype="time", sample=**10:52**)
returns **17:36**
